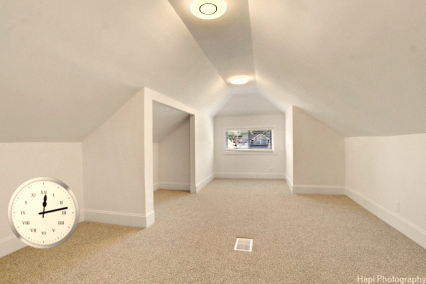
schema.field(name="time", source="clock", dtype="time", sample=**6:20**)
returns **12:13**
